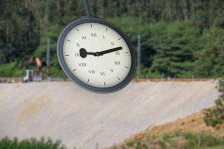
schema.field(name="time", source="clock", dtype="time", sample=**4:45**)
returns **9:13**
